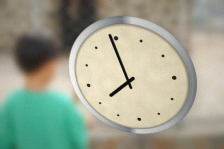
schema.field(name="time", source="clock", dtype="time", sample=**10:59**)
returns **7:59**
